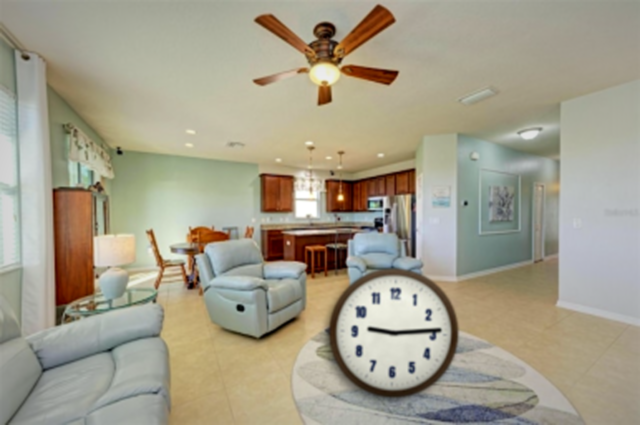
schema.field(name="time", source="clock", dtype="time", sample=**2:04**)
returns **9:14**
